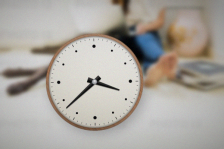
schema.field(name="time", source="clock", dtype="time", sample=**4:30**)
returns **3:38**
